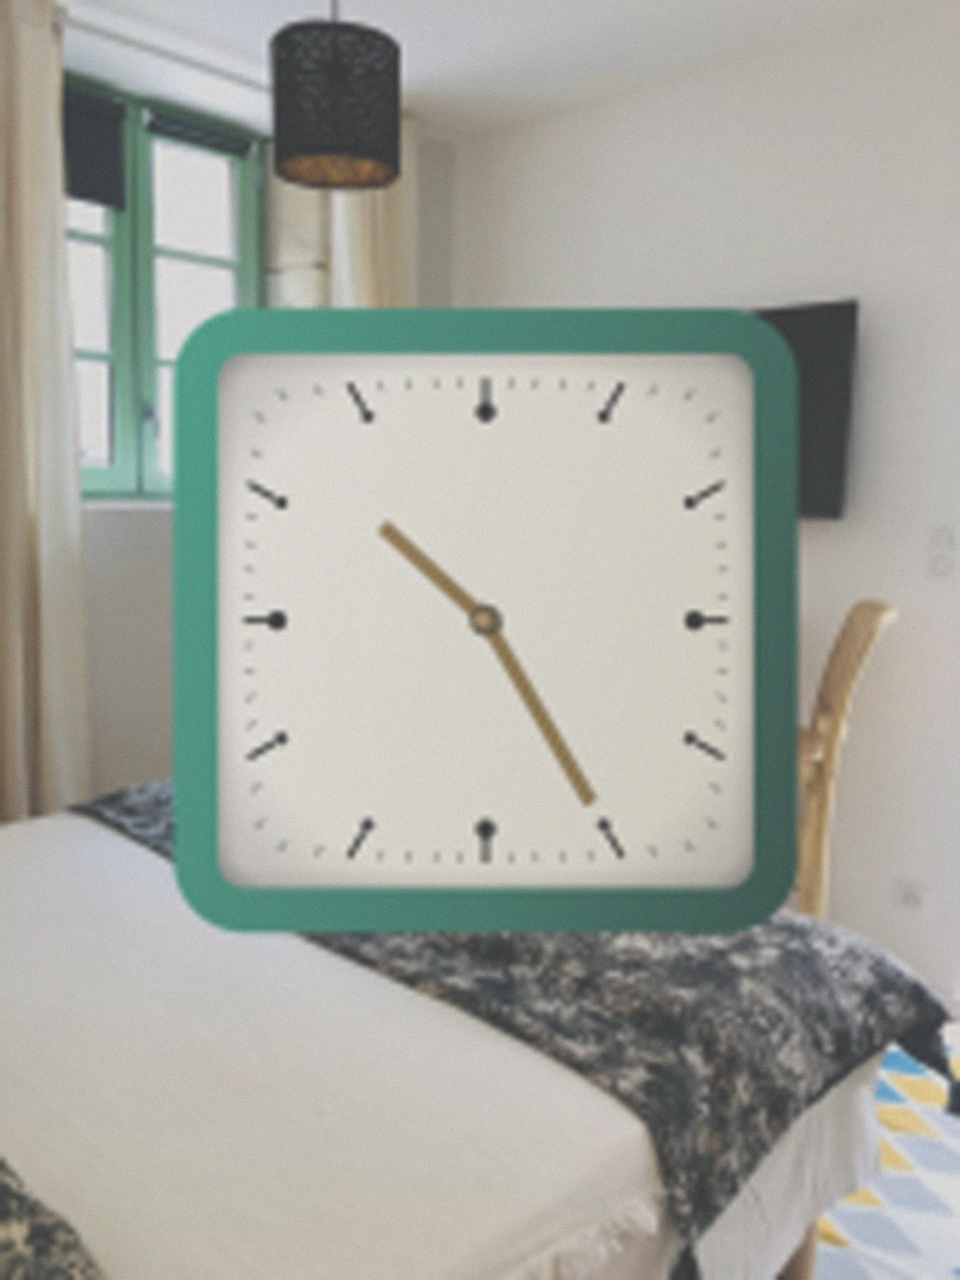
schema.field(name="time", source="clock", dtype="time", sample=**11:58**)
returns **10:25**
